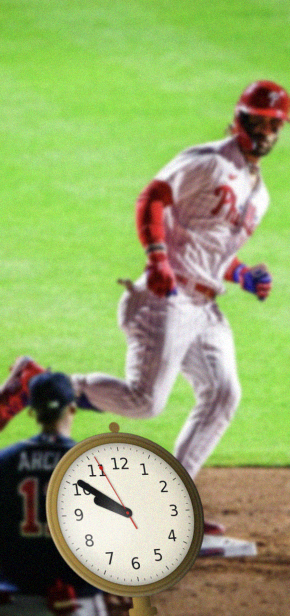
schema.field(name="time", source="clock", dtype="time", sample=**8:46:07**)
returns **9:50:56**
